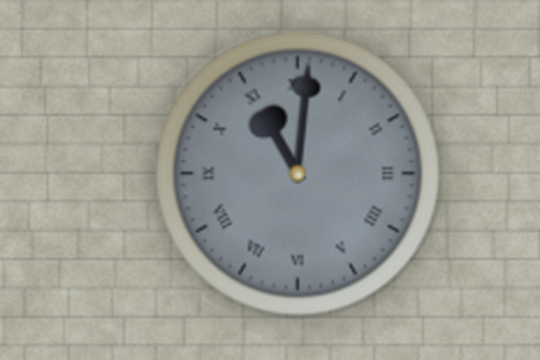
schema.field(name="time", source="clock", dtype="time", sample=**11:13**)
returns **11:01**
